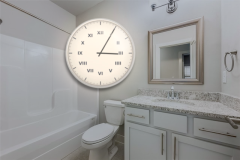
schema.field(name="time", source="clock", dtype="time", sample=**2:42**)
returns **3:05**
